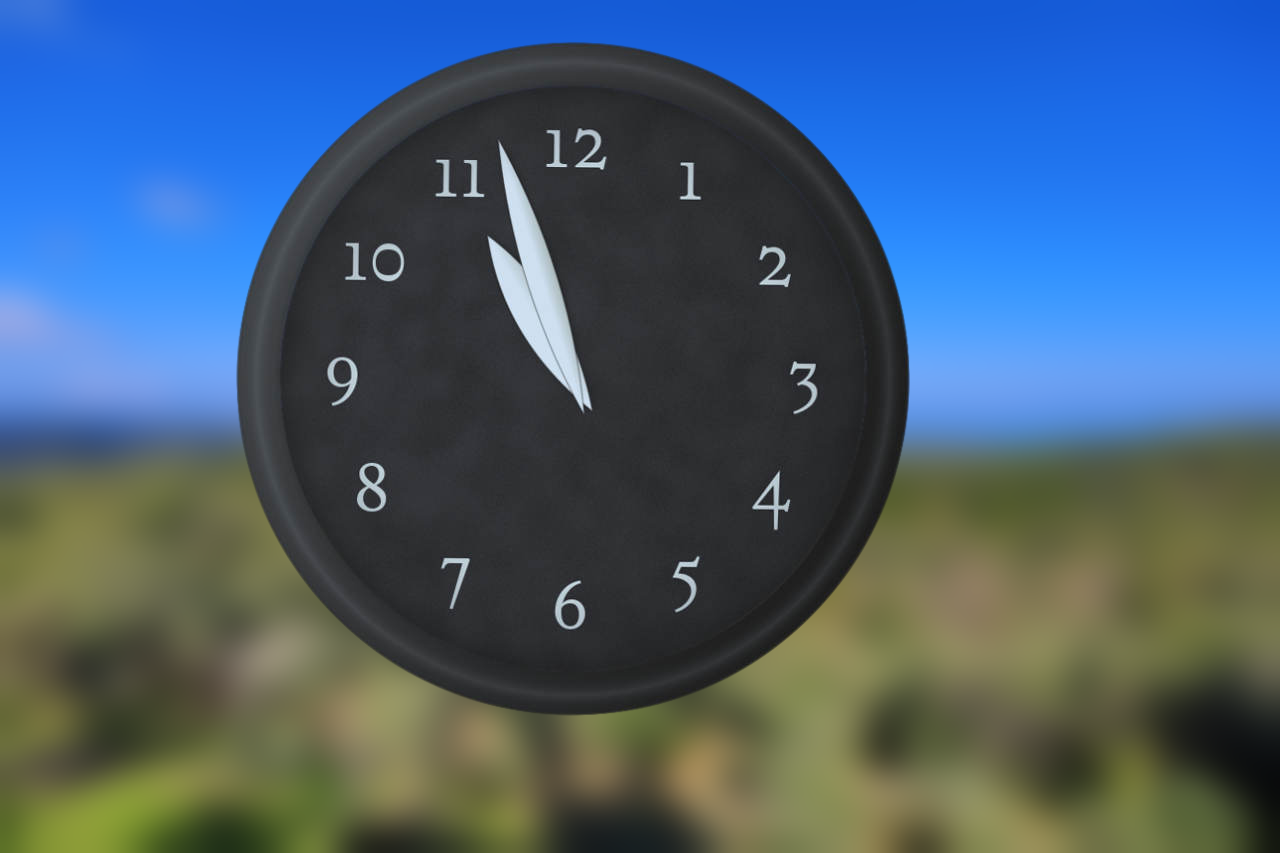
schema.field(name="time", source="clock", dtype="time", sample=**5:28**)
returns **10:57**
